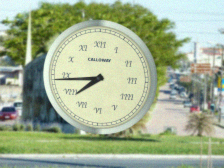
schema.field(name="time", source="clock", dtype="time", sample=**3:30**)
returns **7:44**
